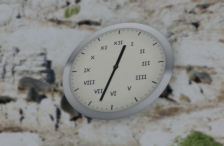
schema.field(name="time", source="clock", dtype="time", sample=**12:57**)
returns **12:33**
